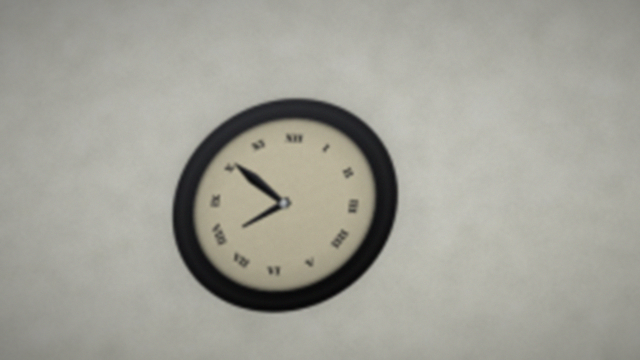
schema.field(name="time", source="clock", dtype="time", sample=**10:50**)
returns **7:51**
